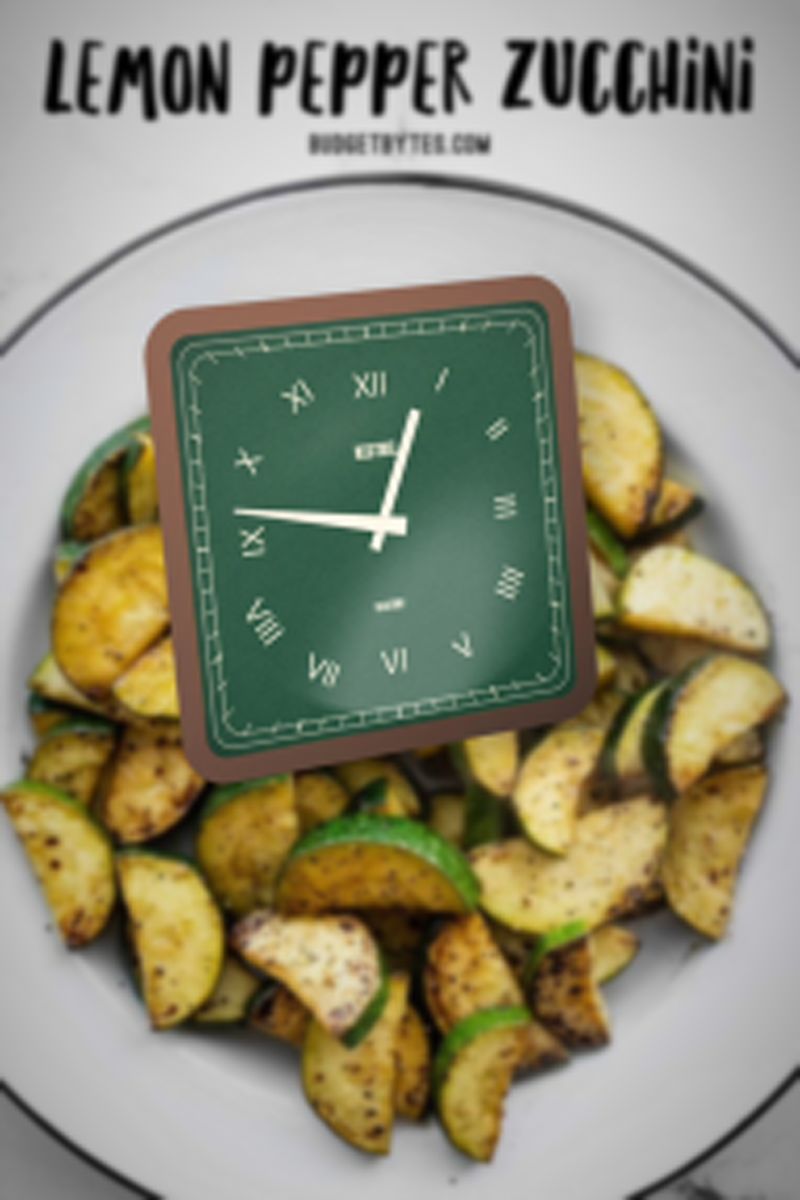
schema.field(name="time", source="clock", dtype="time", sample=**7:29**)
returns **12:47**
